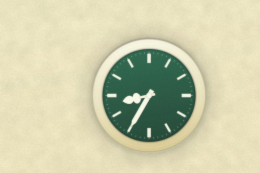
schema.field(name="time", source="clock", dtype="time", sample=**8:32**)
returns **8:35**
